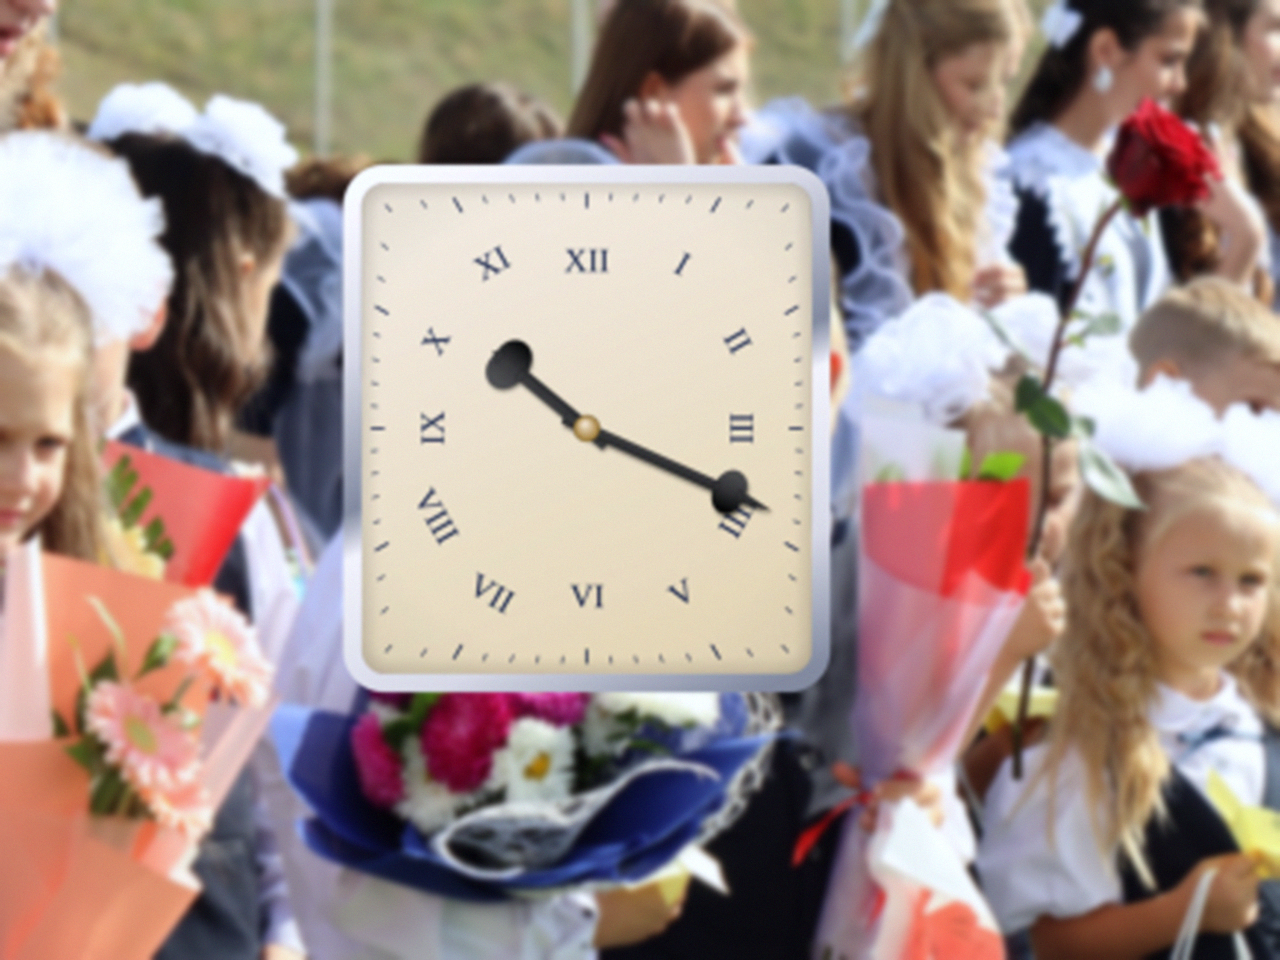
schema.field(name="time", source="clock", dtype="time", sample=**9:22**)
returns **10:19**
